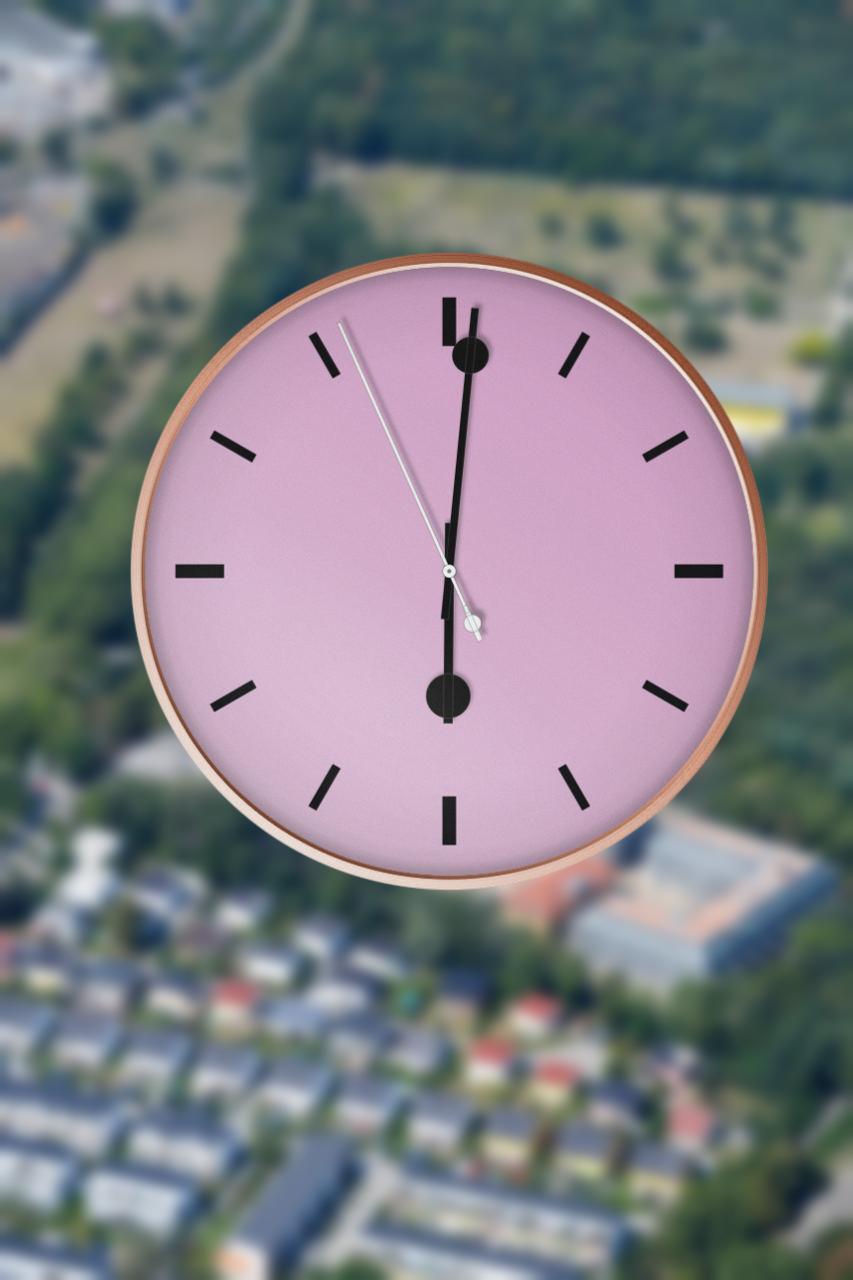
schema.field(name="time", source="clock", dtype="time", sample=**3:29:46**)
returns **6:00:56**
